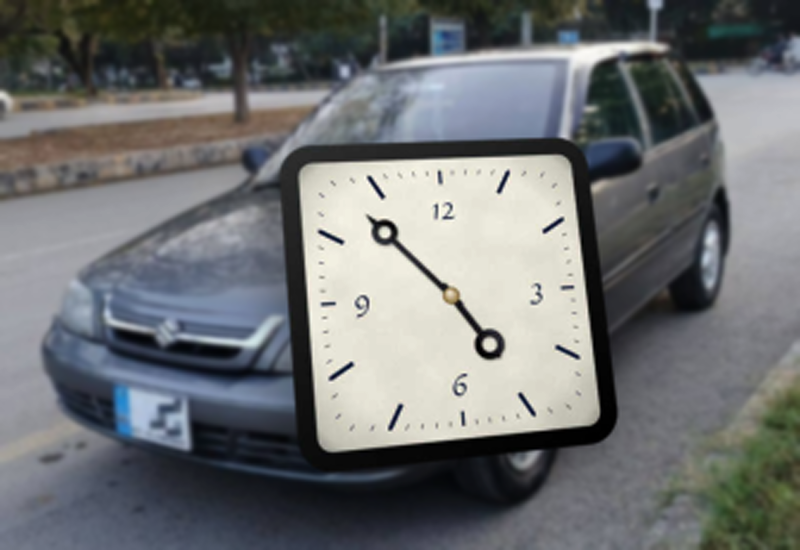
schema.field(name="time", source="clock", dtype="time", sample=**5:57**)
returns **4:53**
